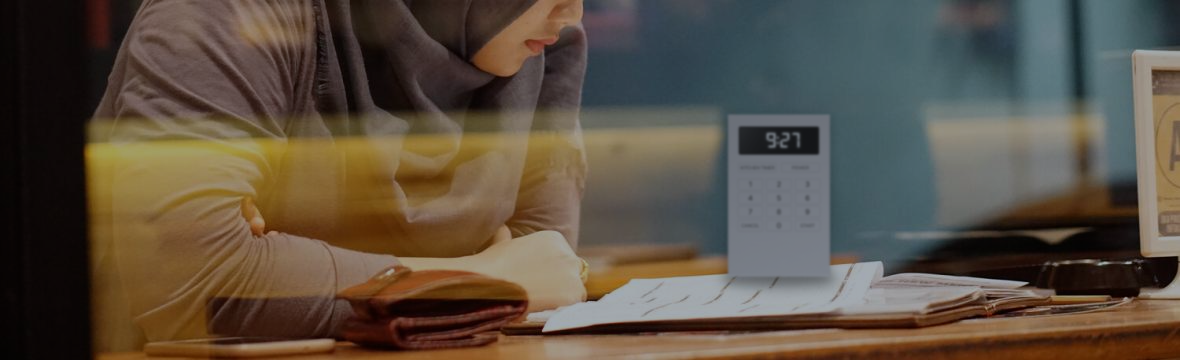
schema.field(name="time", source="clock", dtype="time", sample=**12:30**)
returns **9:27**
